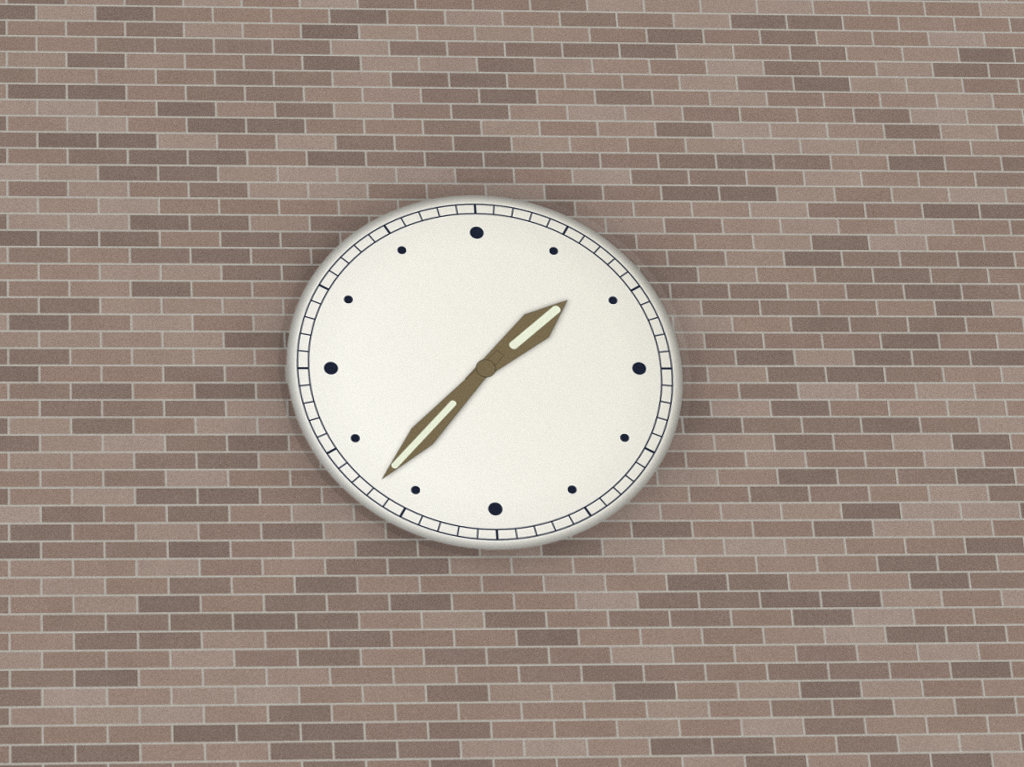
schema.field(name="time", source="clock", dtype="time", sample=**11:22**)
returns **1:37**
